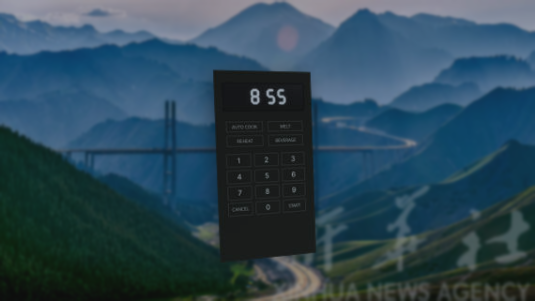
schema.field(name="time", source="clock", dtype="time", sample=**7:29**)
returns **8:55**
